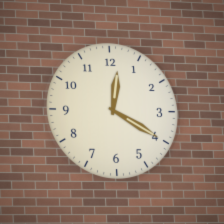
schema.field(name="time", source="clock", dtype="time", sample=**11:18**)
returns **12:20**
